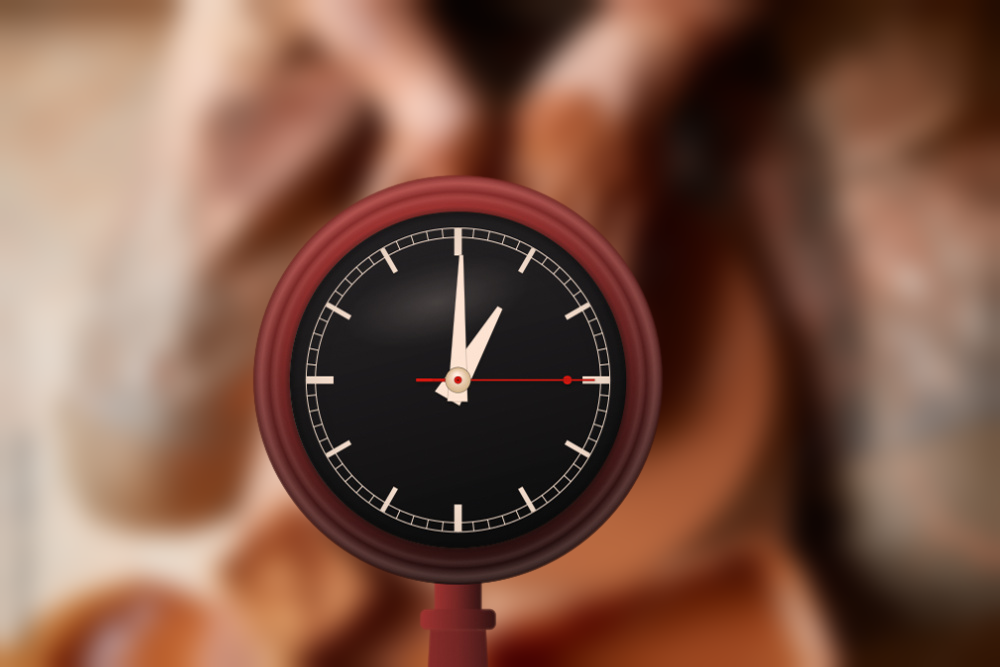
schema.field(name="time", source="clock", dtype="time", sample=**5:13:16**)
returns **1:00:15**
